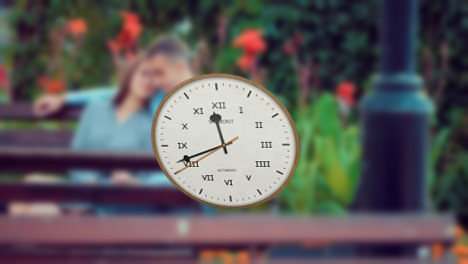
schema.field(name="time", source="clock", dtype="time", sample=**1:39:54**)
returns **11:41:40**
